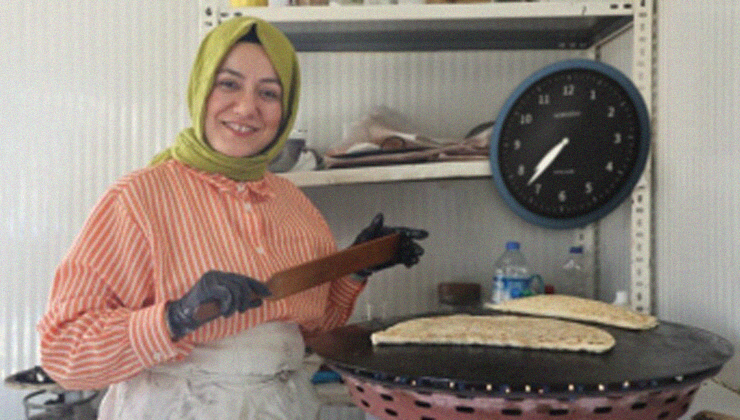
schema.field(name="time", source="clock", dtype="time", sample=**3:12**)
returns **7:37**
